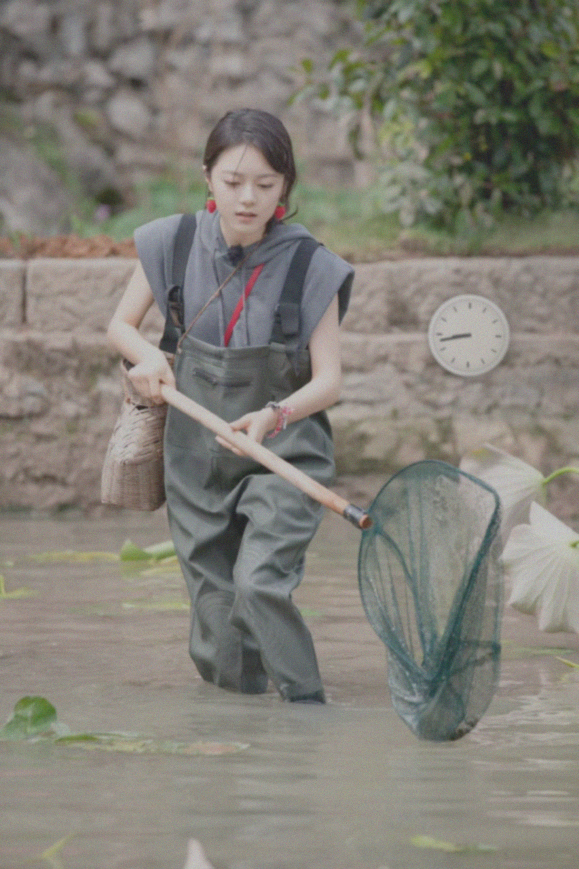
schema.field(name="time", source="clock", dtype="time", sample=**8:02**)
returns **8:43**
